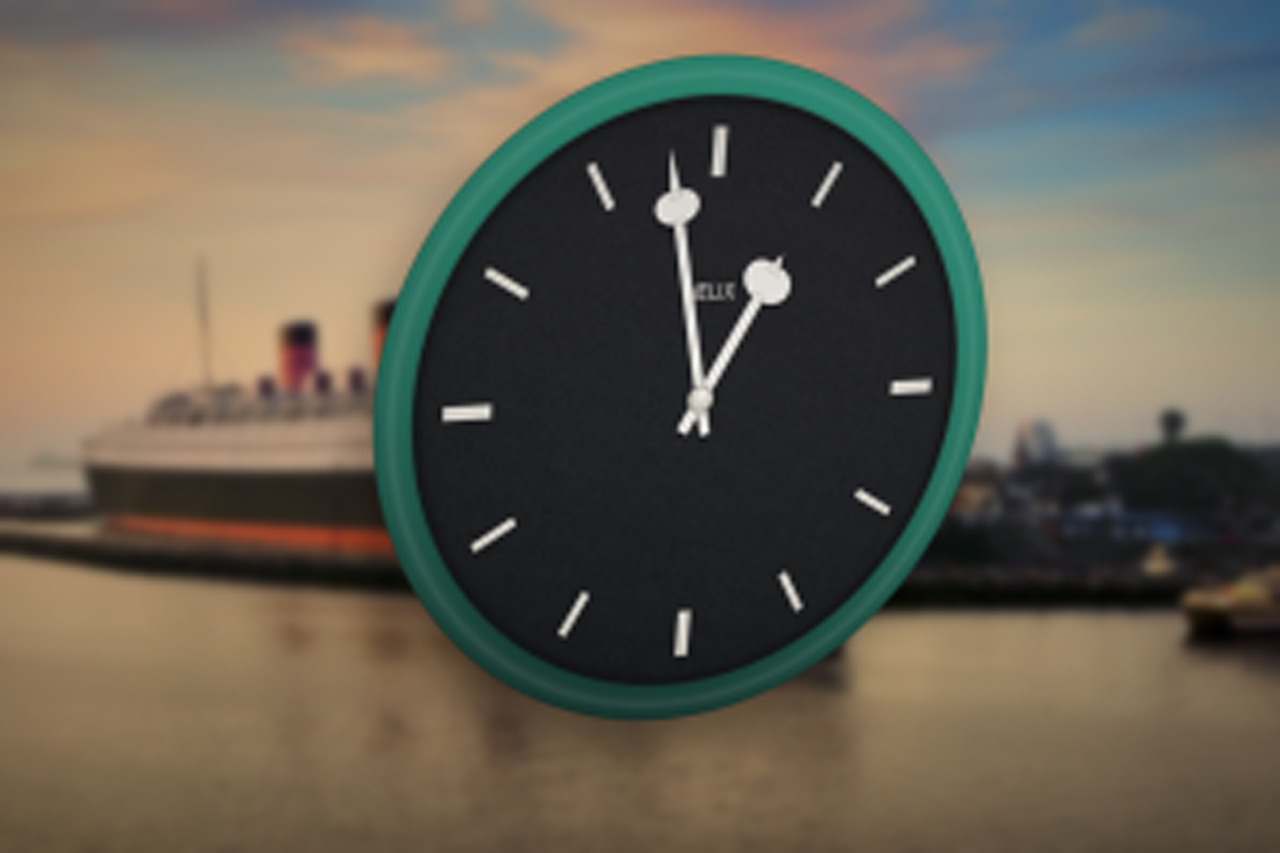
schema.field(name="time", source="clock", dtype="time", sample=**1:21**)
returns **12:58**
